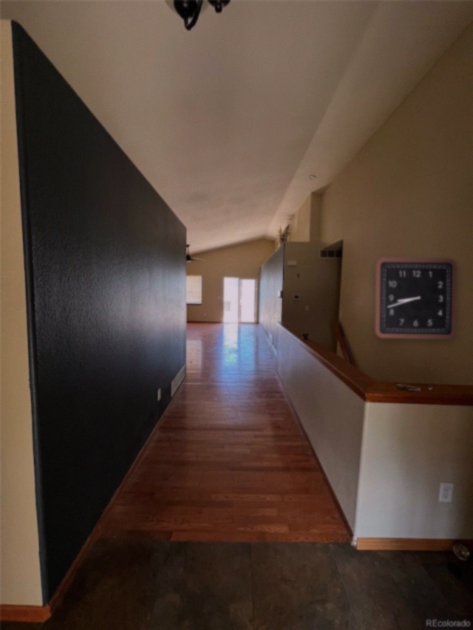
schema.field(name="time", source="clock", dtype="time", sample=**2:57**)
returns **8:42**
